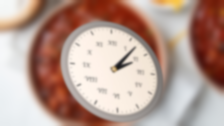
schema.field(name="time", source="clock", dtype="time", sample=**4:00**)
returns **2:07**
